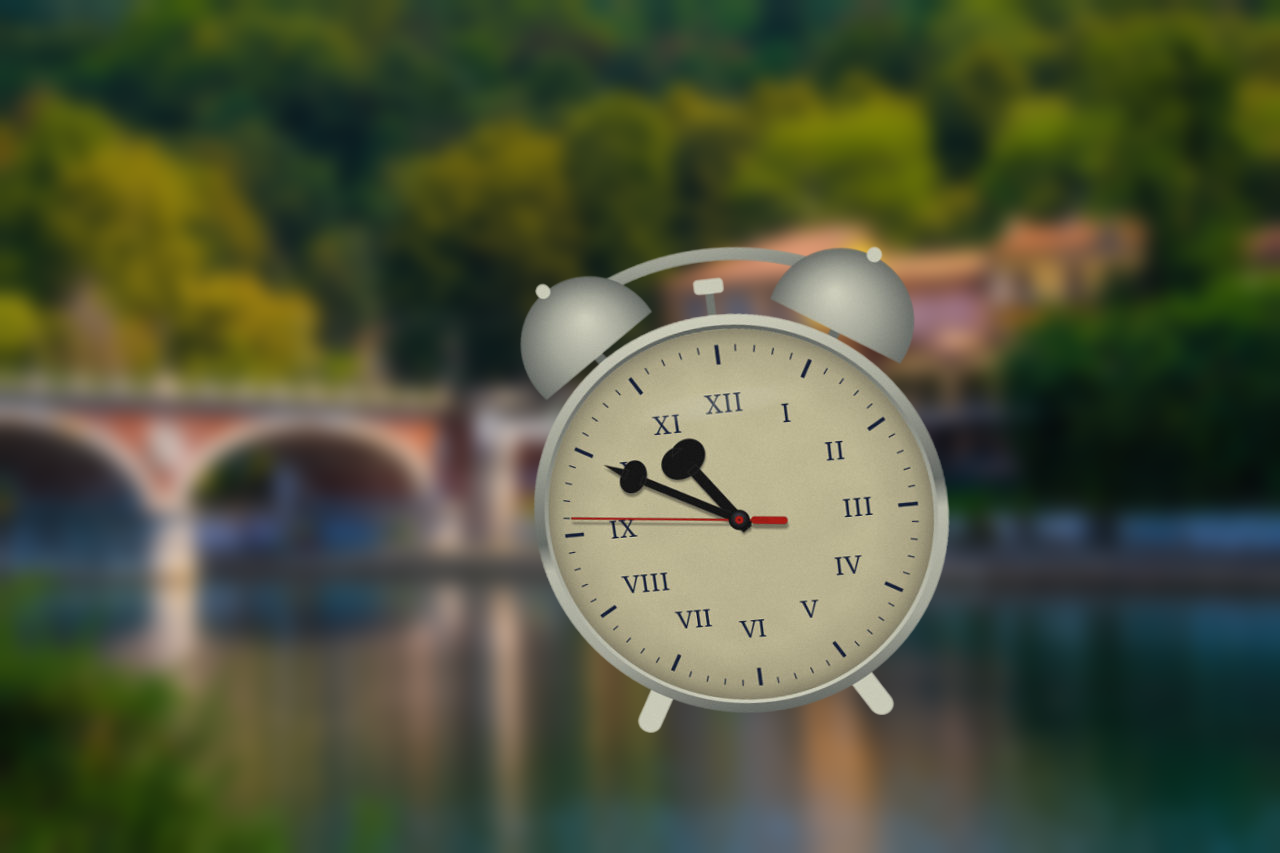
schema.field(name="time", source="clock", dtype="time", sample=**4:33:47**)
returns **10:49:46**
